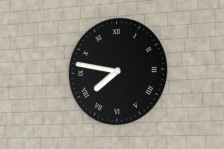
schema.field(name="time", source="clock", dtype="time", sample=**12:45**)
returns **7:47**
